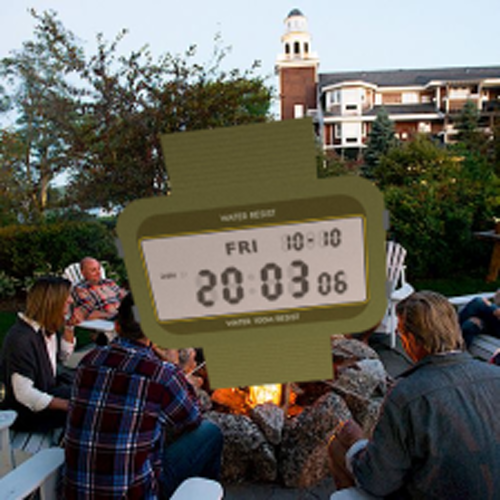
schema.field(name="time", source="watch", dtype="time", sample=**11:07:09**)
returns **20:03:06**
